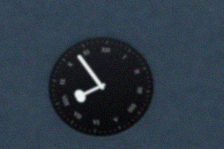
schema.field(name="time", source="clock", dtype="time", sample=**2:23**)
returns **7:53**
